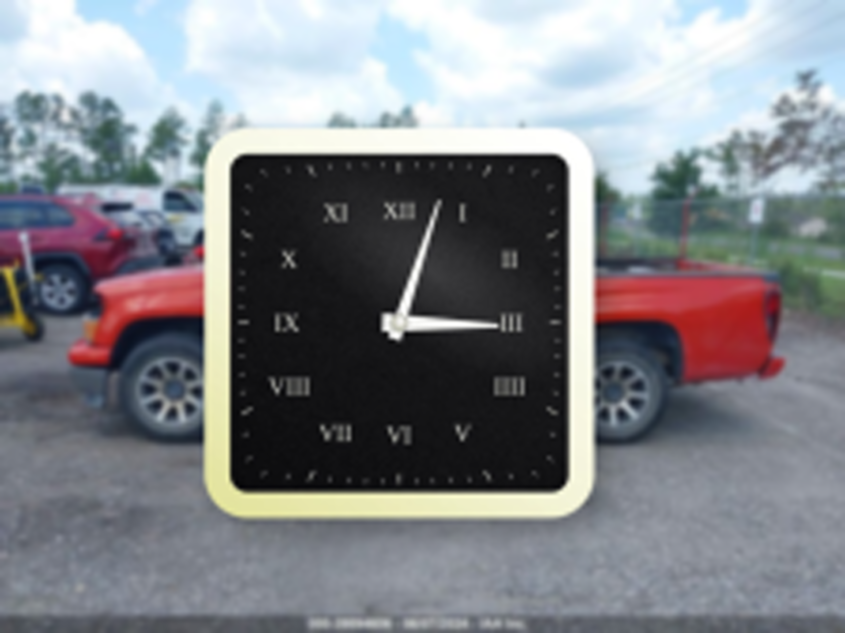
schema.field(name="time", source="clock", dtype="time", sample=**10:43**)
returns **3:03**
